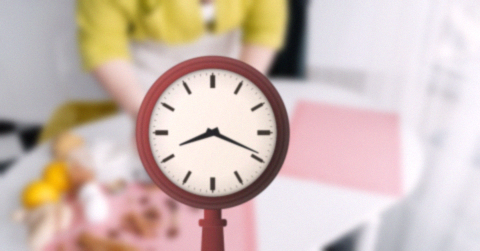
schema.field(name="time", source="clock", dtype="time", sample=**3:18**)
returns **8:19**
